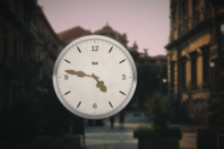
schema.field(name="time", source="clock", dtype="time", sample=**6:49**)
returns **4:47**
